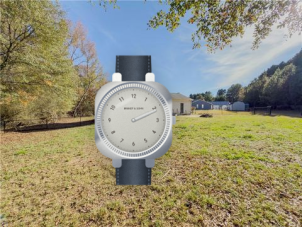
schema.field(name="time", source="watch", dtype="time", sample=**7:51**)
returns **2:11**
